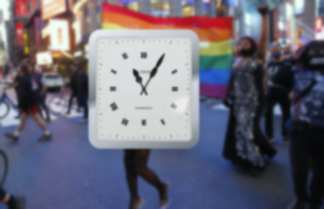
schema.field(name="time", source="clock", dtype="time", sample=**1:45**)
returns **11:05**
